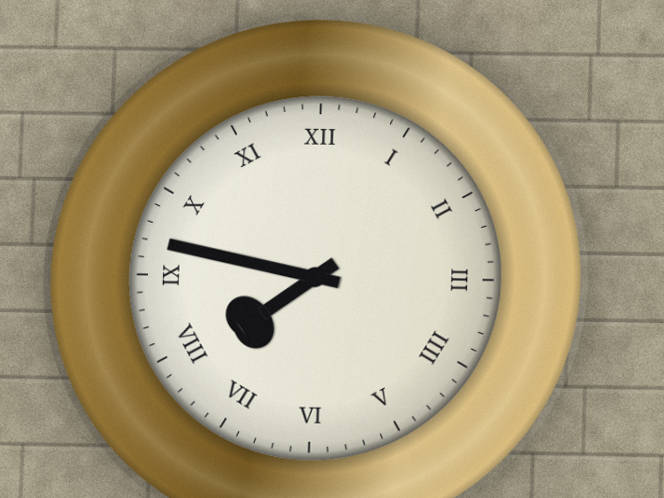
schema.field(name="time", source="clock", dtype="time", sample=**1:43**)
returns **7:47**
